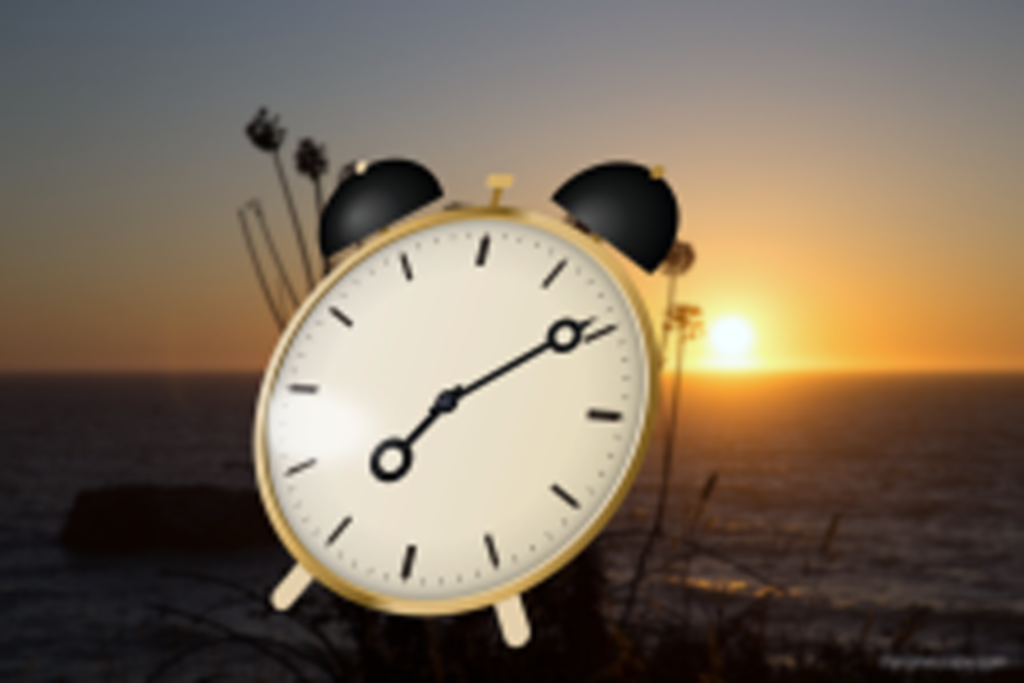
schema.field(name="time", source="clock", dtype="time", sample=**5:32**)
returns **7:09**
